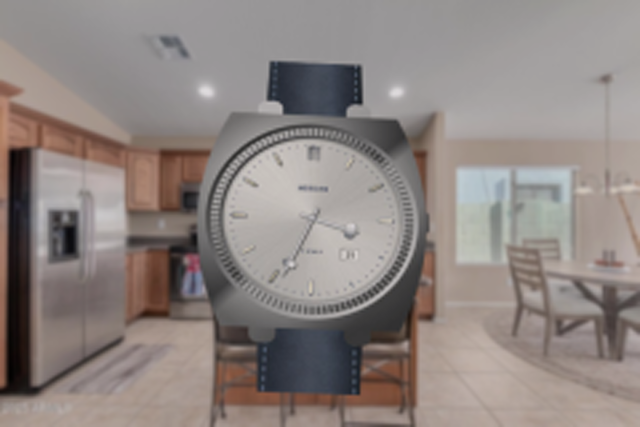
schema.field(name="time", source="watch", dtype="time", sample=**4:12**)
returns **3:34**
